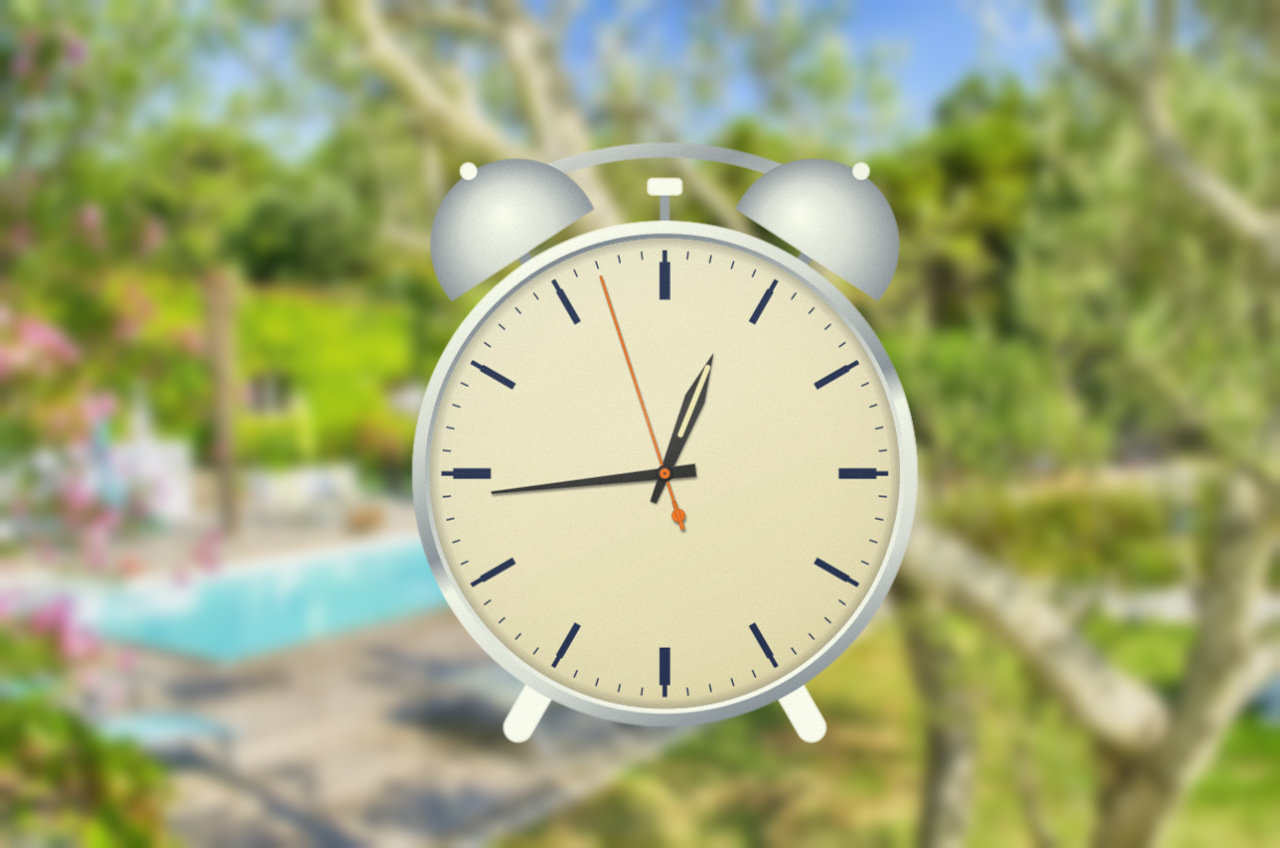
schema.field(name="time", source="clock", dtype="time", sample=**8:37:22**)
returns **12:43:57**
